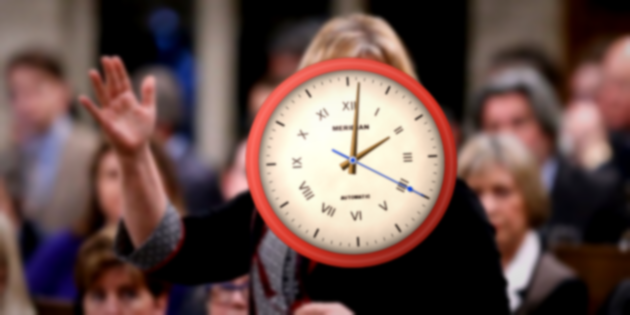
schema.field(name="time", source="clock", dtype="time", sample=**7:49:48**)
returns **2:01:20**
